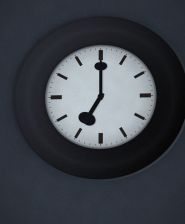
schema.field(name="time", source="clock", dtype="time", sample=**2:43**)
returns **7:00**
